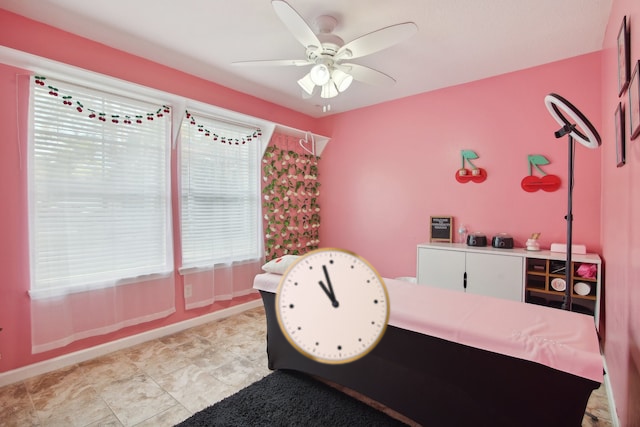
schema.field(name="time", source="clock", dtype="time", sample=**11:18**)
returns **10:58**
